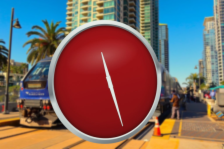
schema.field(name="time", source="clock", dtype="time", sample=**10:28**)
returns **11:27**
